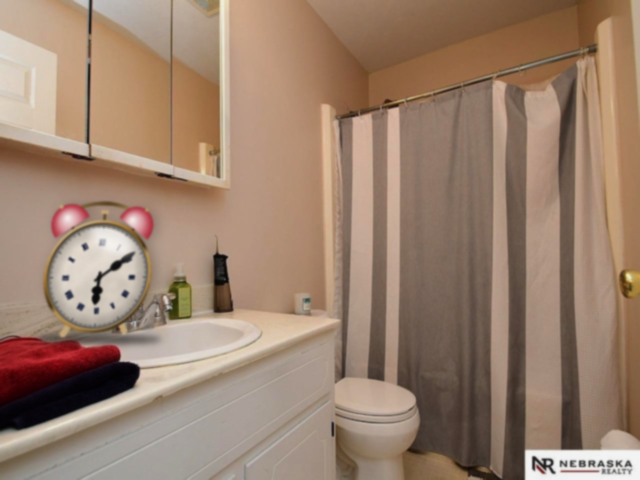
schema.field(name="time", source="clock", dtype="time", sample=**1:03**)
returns **6:09**
